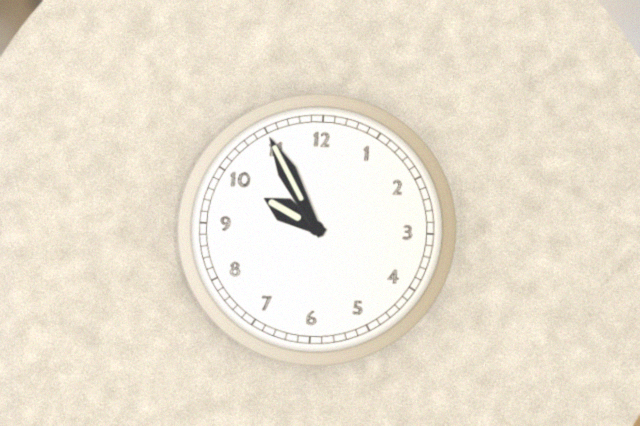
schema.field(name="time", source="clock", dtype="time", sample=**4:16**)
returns **9:55**
